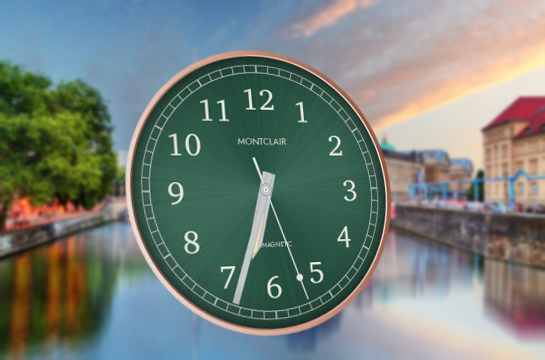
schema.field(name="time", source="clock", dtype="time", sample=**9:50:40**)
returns **6:33:27**
